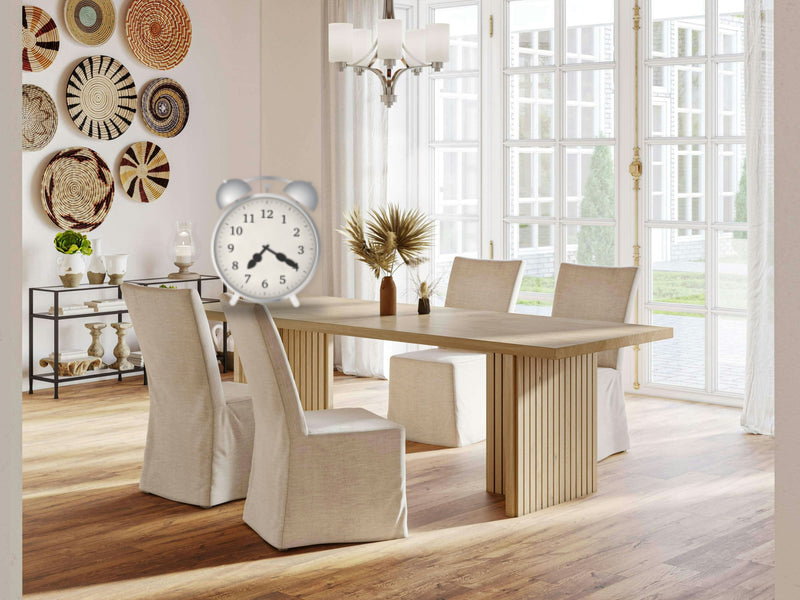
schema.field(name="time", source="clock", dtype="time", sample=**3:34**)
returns **7:20**
